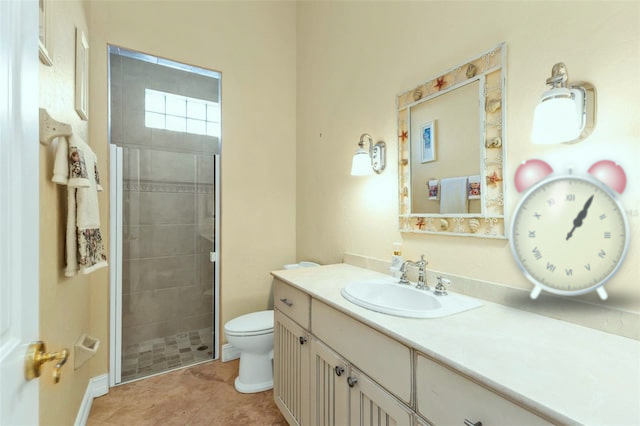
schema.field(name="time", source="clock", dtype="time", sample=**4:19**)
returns **1:05**
